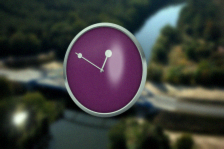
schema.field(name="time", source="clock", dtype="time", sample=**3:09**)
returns **12:50**
